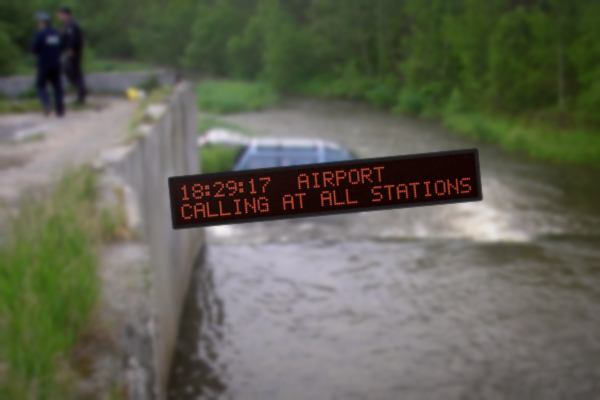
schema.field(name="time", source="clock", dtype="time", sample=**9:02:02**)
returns **18:29:17**
